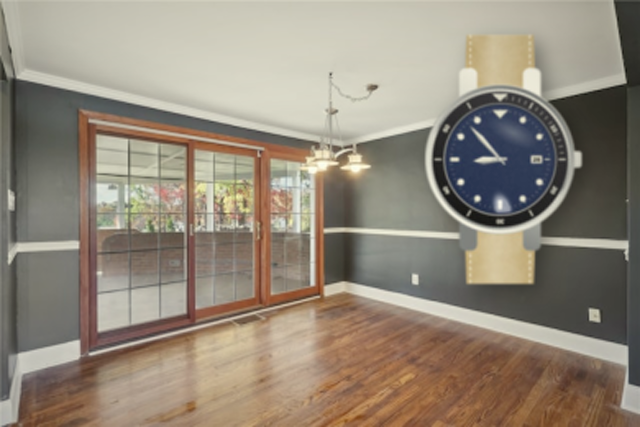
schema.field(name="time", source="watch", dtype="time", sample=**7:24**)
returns **8:53**
